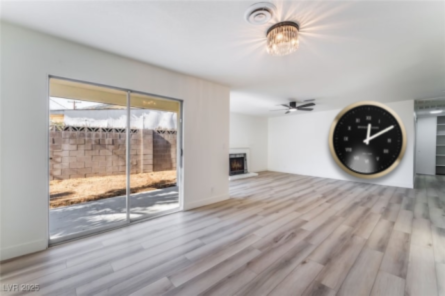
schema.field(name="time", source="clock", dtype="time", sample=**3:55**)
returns **12:10**
